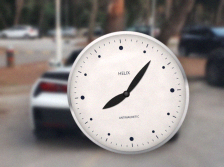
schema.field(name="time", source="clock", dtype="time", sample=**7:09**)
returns **8:07**
